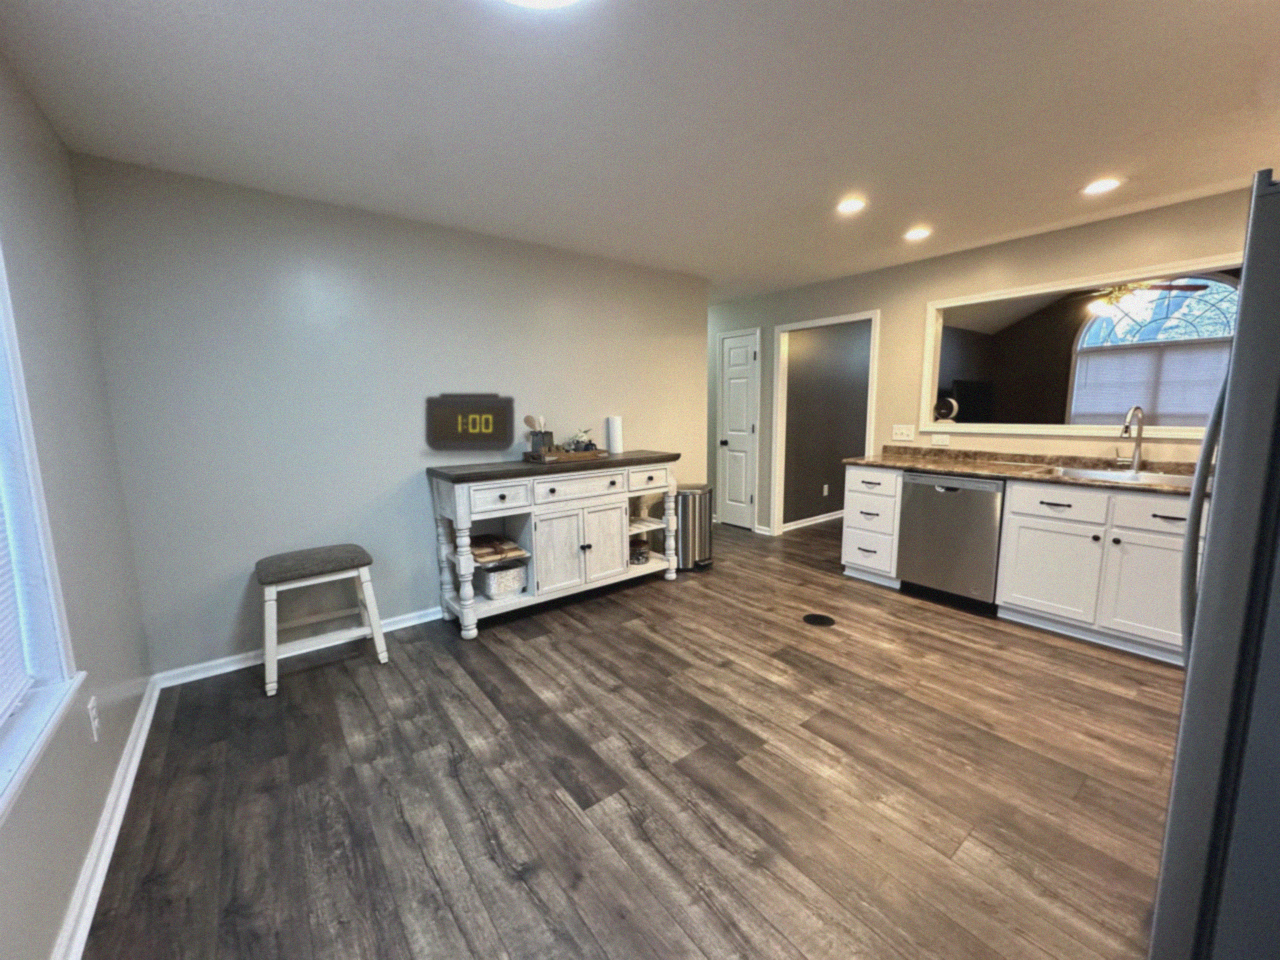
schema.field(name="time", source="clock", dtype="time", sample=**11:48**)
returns **1:00**
